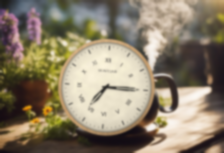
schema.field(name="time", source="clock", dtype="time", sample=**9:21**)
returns **7:15**
